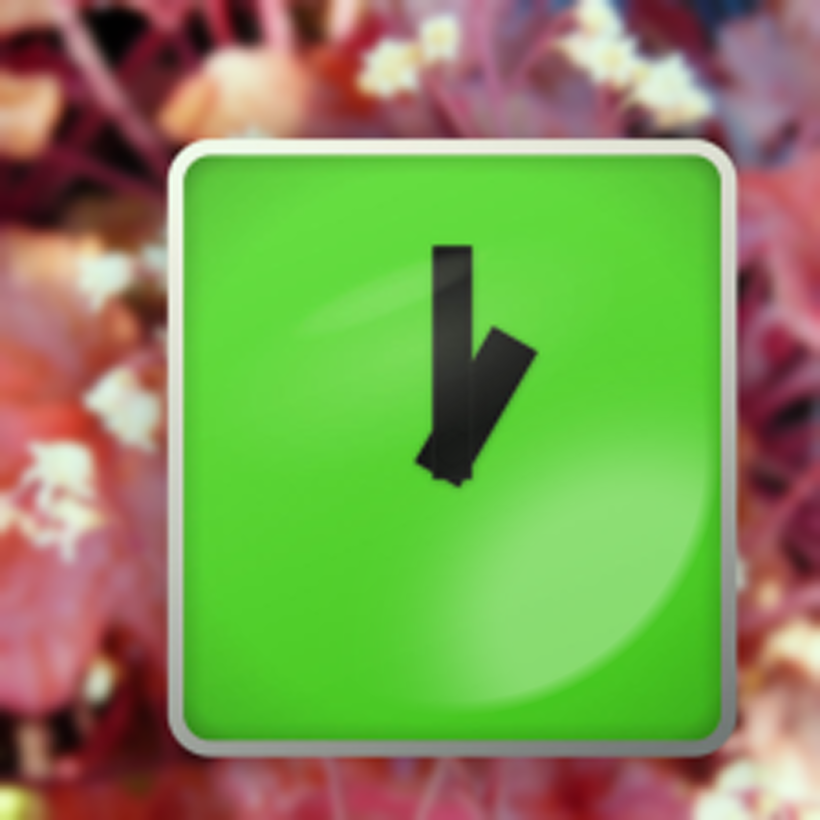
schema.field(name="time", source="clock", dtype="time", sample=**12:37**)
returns **1:00**
